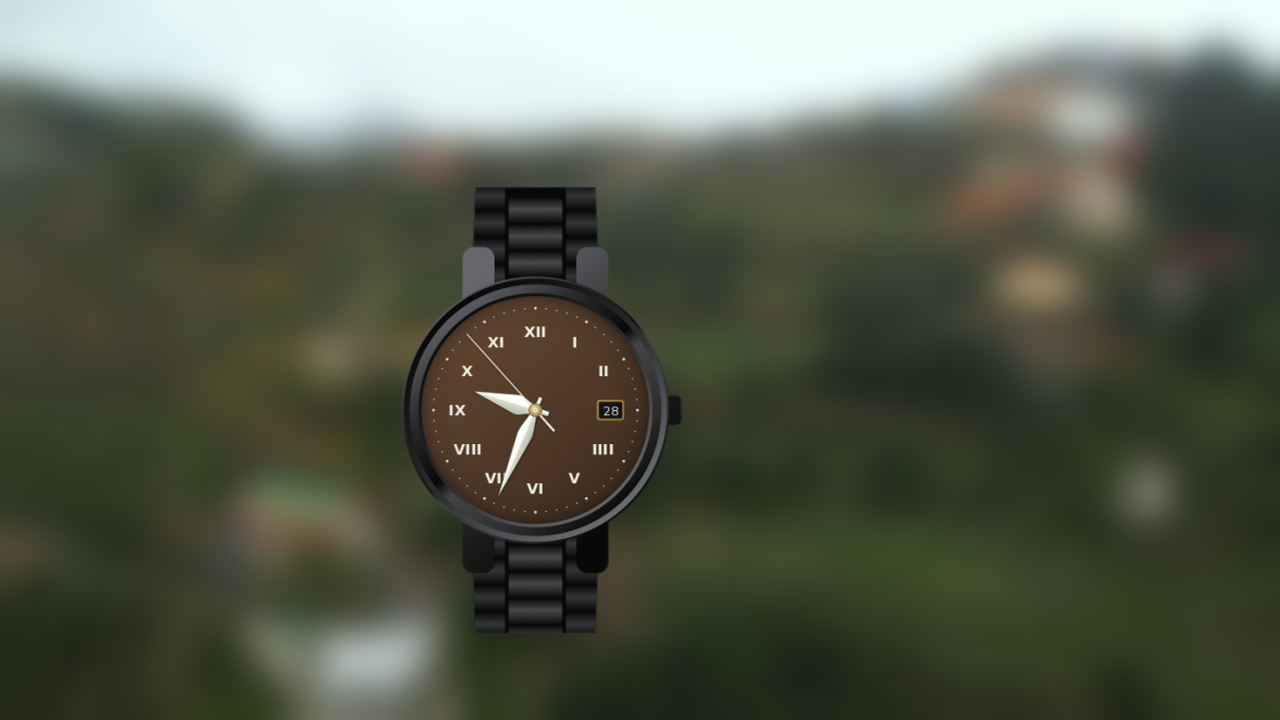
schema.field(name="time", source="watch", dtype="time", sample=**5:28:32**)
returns **9:33:53**
